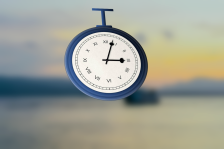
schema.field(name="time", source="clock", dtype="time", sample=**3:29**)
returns **3:03**
